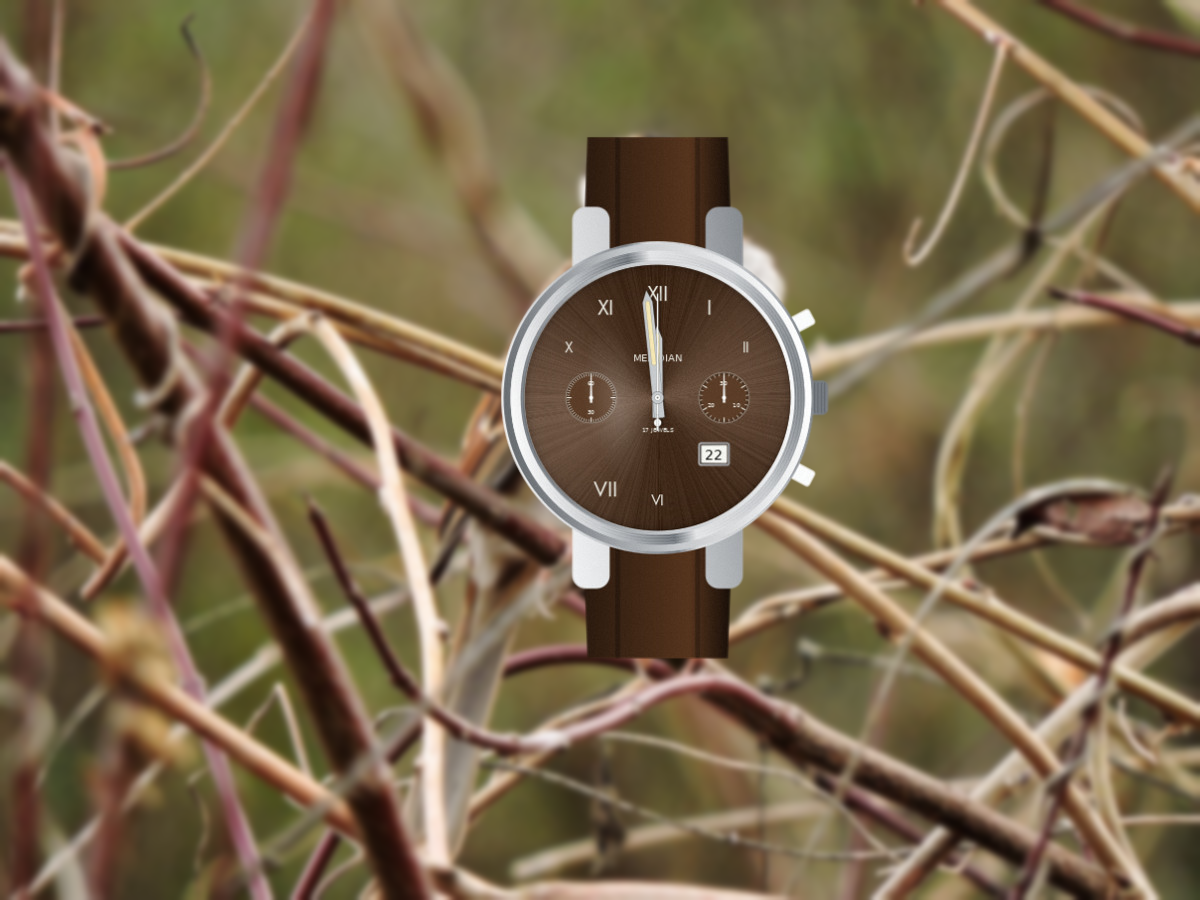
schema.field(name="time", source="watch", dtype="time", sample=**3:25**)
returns **11:59**
